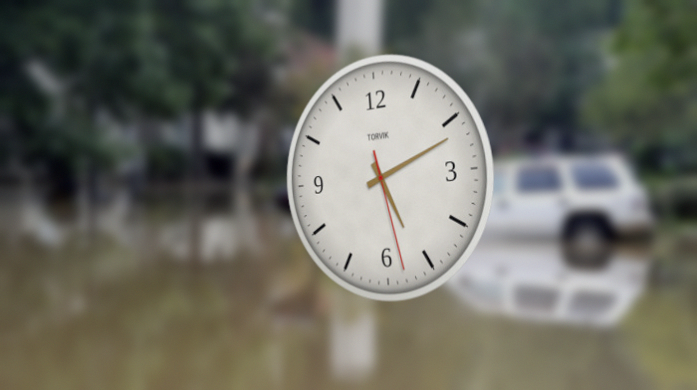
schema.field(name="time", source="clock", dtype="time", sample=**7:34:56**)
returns **5:11:28**
